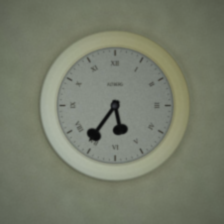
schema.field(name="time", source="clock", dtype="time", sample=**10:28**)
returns **5:36**
